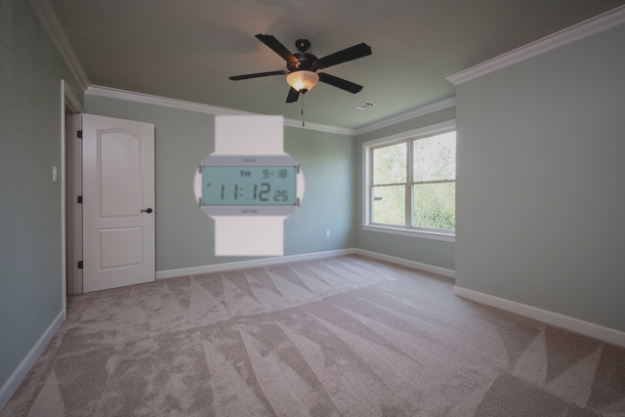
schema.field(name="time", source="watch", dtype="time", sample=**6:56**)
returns **11:12**
